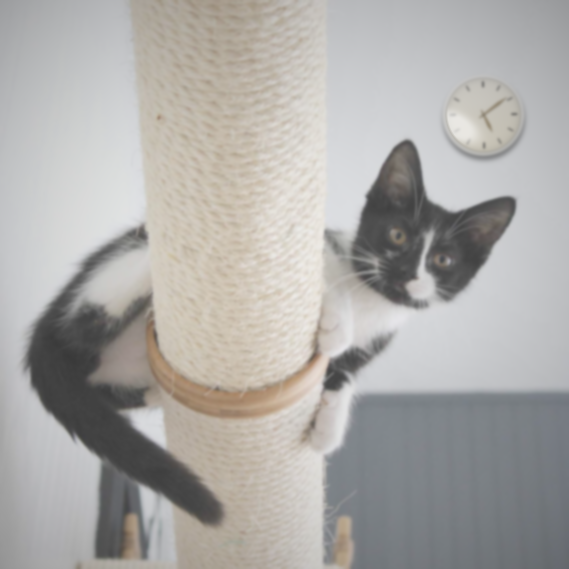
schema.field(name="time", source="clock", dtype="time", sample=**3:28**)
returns **5:09**
